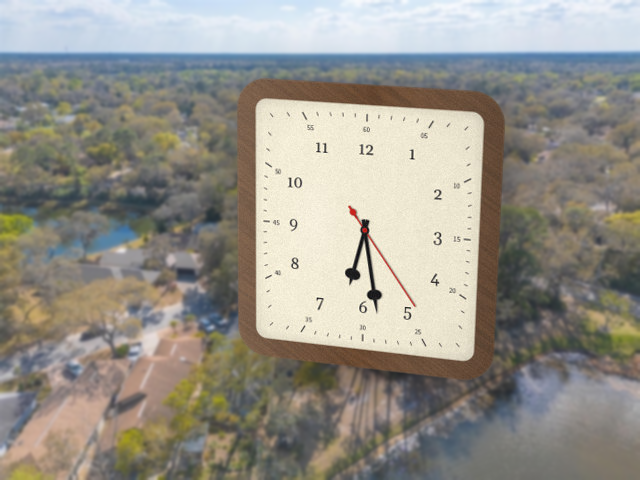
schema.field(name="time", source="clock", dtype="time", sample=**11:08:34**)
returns **6:28:24**
